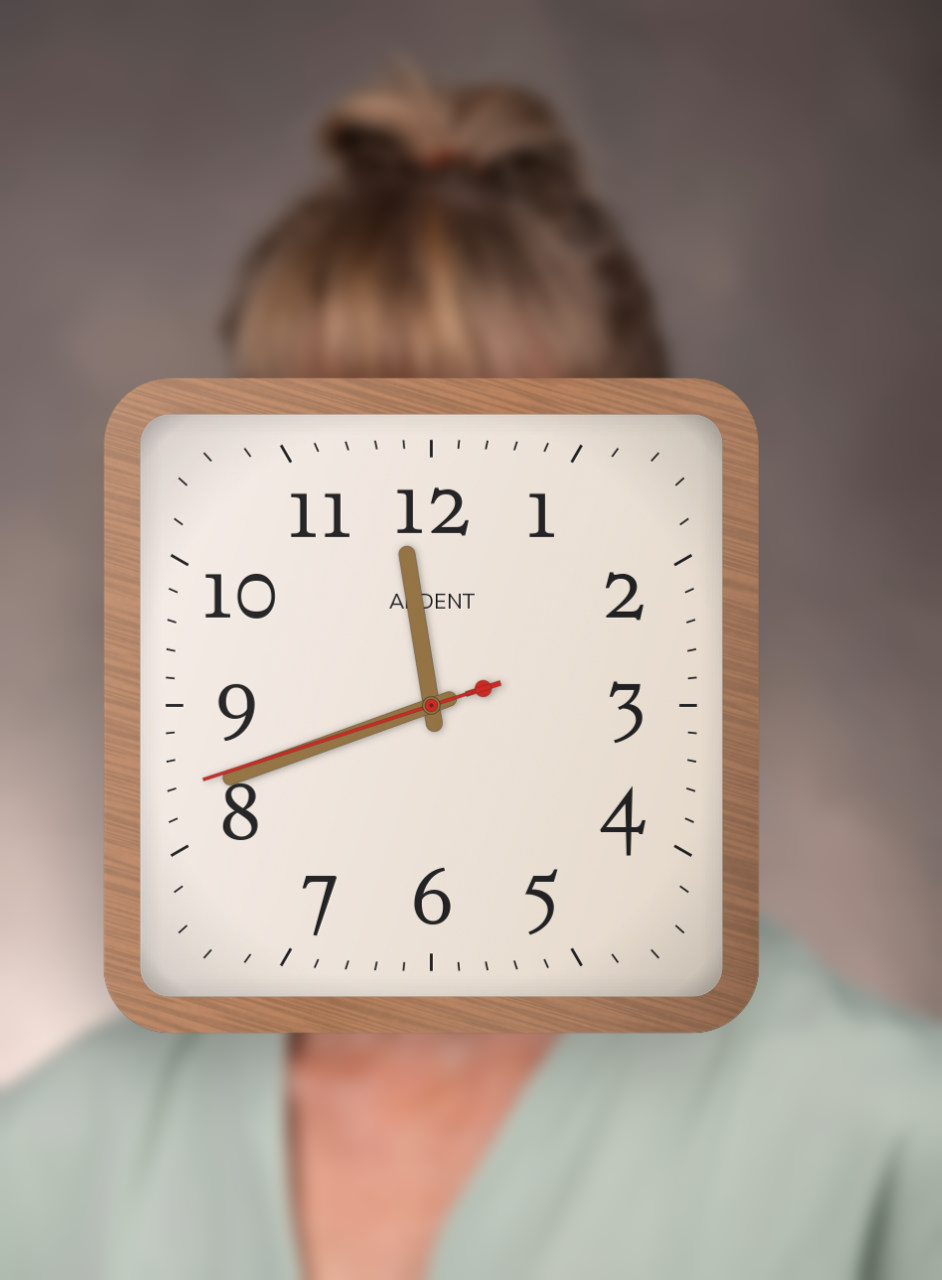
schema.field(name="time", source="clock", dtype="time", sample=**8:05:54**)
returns **11:41:42**
